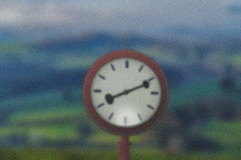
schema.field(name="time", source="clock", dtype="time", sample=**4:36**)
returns **8:11**
